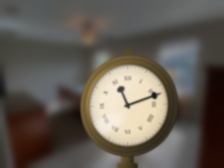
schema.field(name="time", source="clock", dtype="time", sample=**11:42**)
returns **11:12**
